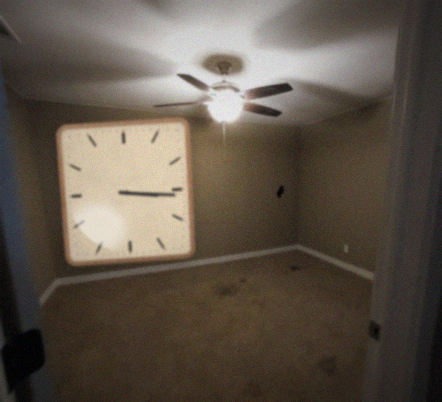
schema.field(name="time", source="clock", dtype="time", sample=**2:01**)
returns **3:16**
